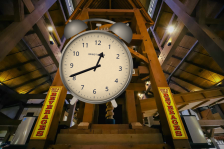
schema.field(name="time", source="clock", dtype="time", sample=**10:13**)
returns **12:41**
